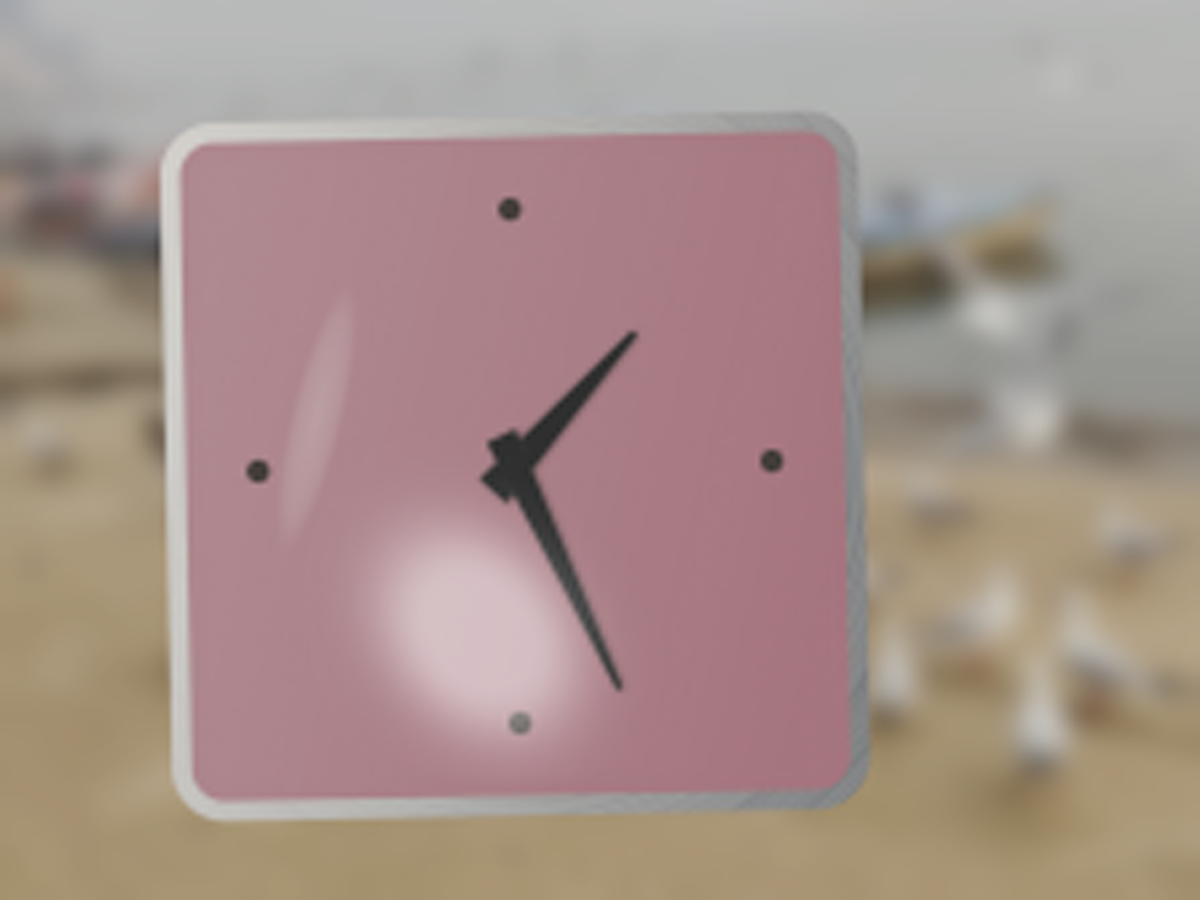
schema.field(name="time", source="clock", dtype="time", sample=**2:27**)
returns **1:26**
